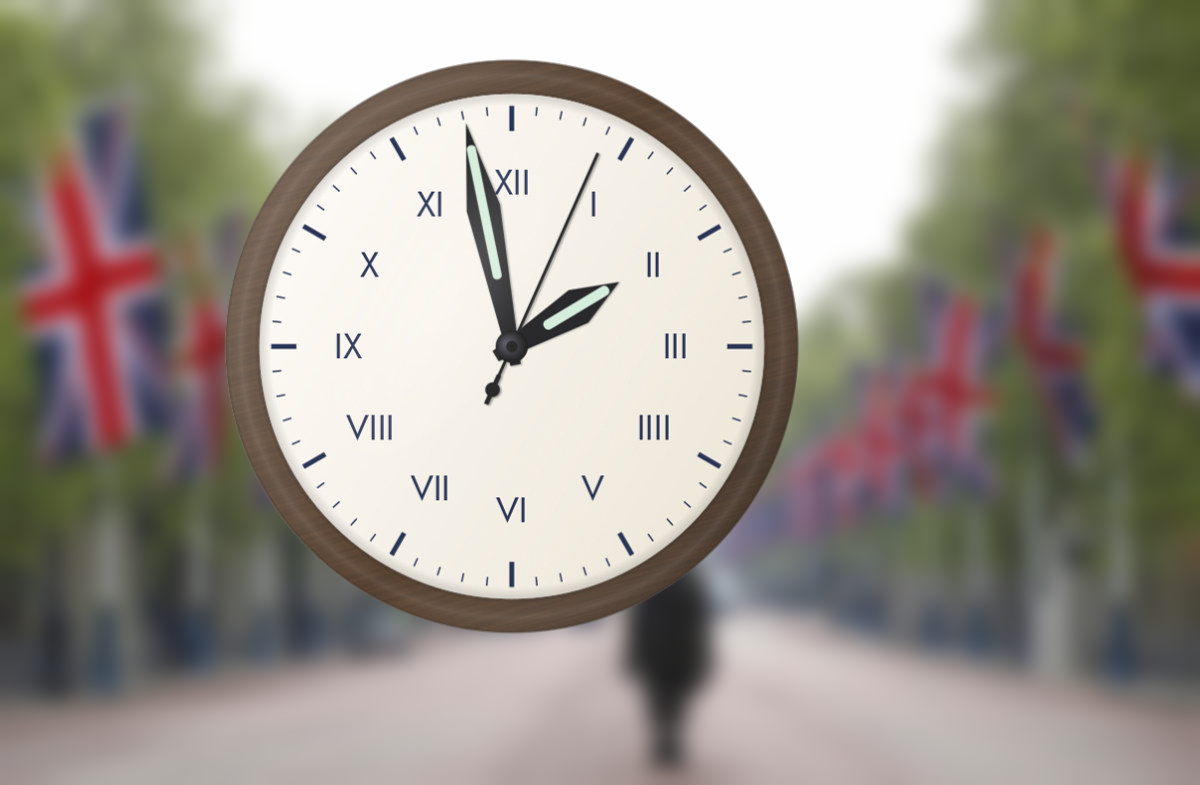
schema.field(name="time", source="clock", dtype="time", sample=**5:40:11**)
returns **1:58:04**
